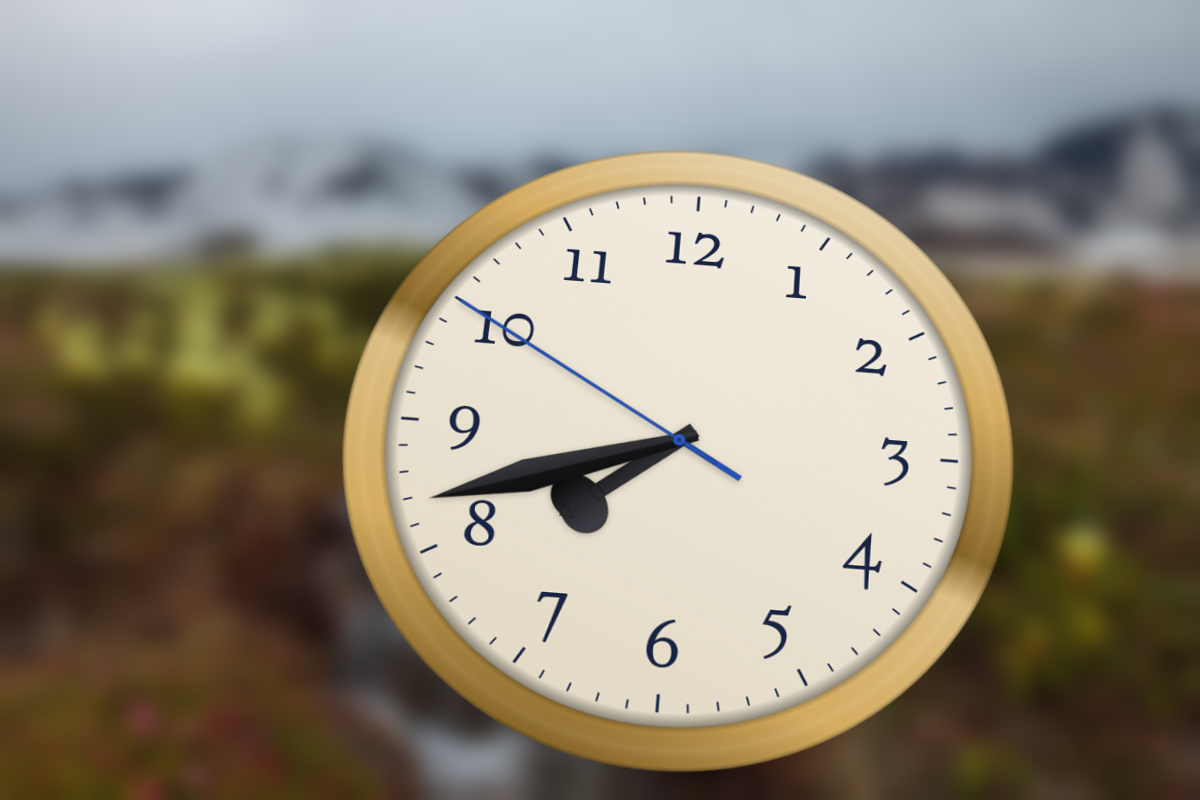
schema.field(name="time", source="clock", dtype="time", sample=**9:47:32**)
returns **7:41:50**
